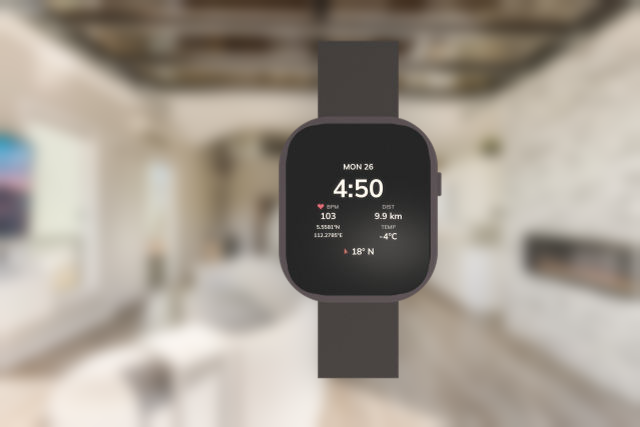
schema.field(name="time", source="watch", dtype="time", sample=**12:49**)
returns **4:50**
